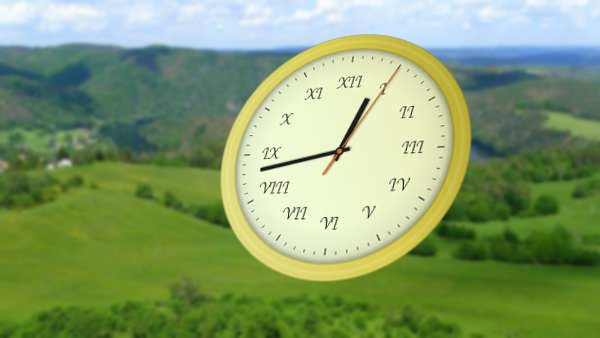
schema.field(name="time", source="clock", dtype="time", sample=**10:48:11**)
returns **12:43:05**
